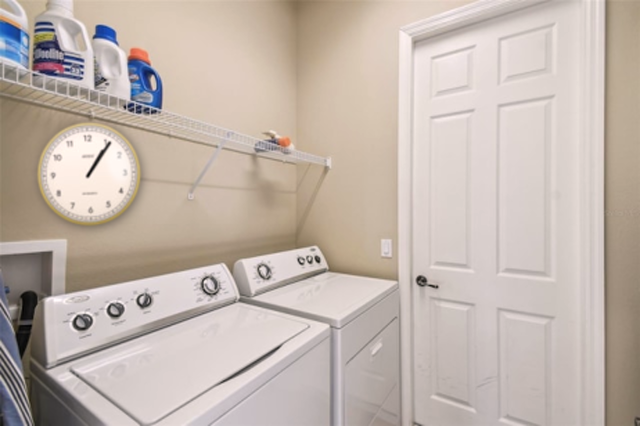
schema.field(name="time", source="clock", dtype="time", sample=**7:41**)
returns **1:06**
